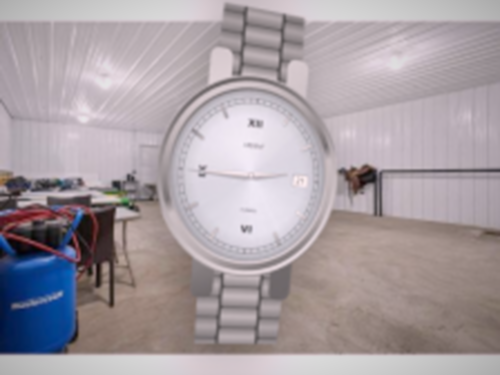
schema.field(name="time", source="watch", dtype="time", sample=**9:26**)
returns **2:45**
